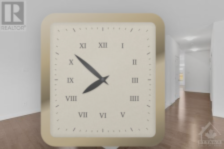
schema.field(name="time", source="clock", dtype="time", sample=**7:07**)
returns **7:52**
